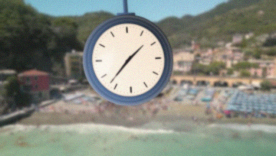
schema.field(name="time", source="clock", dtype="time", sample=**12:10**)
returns **1:37**
